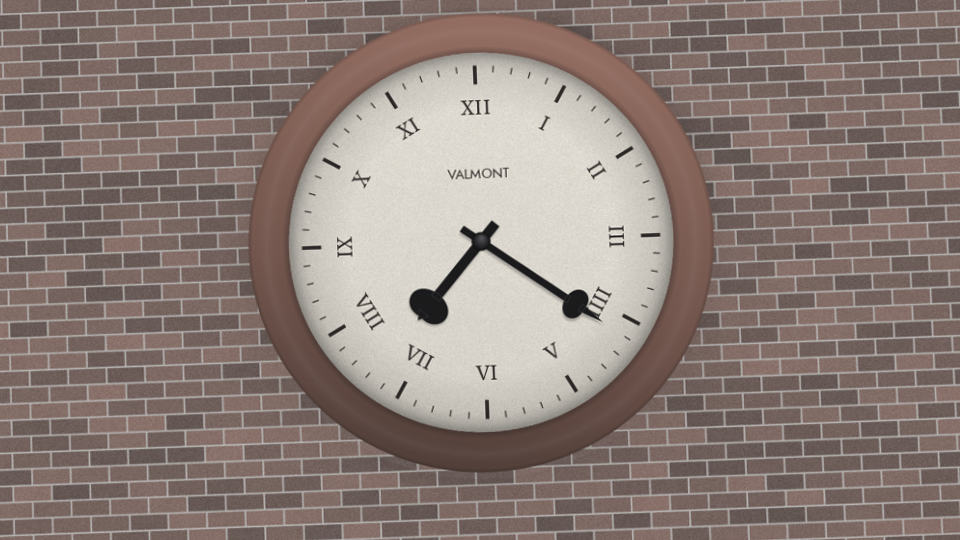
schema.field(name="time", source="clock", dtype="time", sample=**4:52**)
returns **7:21**
